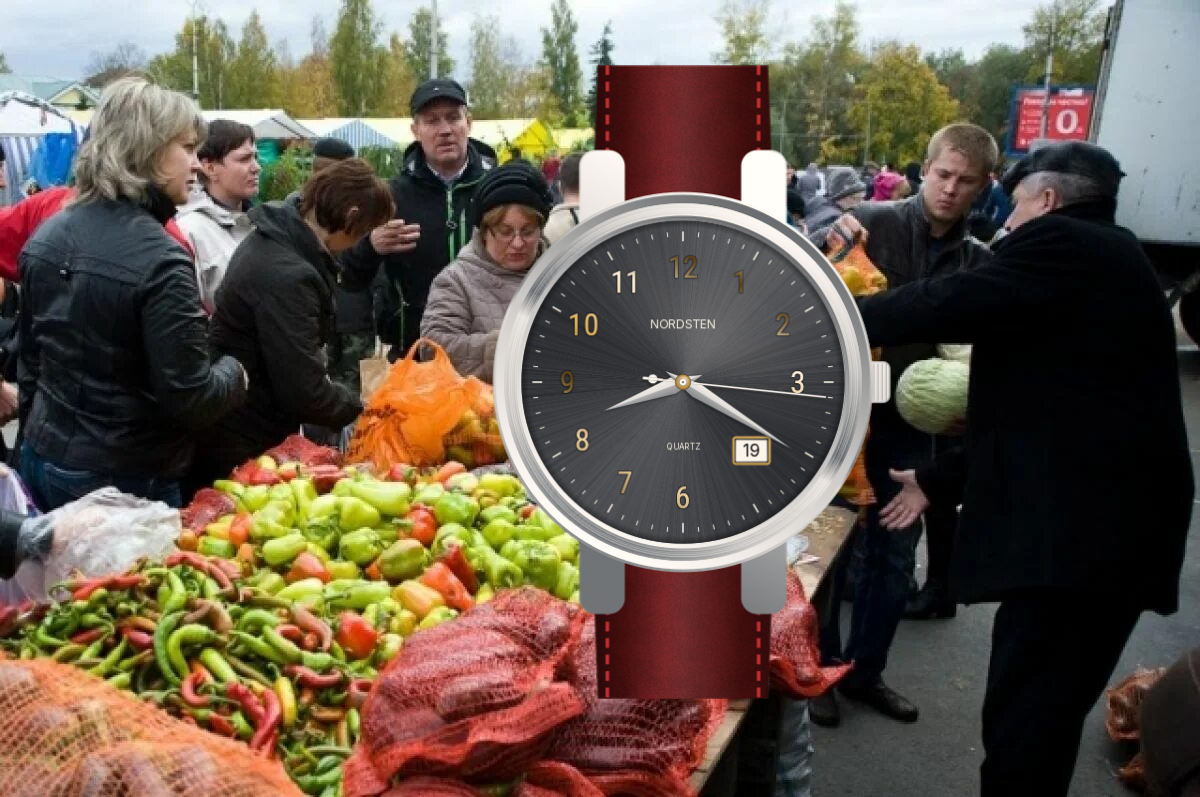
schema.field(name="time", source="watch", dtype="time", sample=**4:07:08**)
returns **8:20:16**
